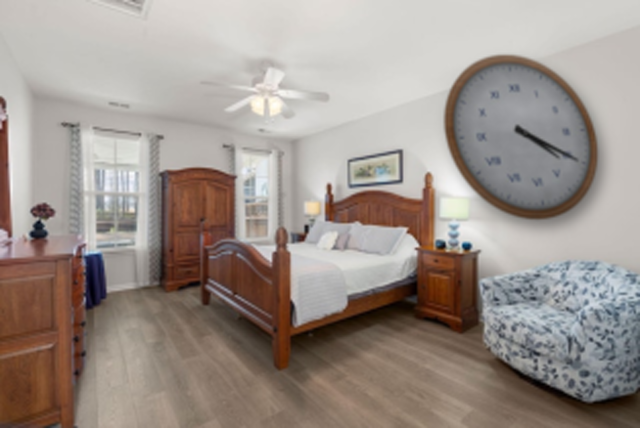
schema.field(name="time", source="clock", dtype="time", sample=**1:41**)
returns **4:20**
